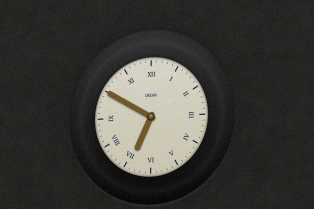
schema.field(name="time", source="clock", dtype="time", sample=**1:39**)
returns **6:50**
